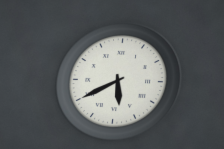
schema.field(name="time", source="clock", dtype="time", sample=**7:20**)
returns **5:40**
